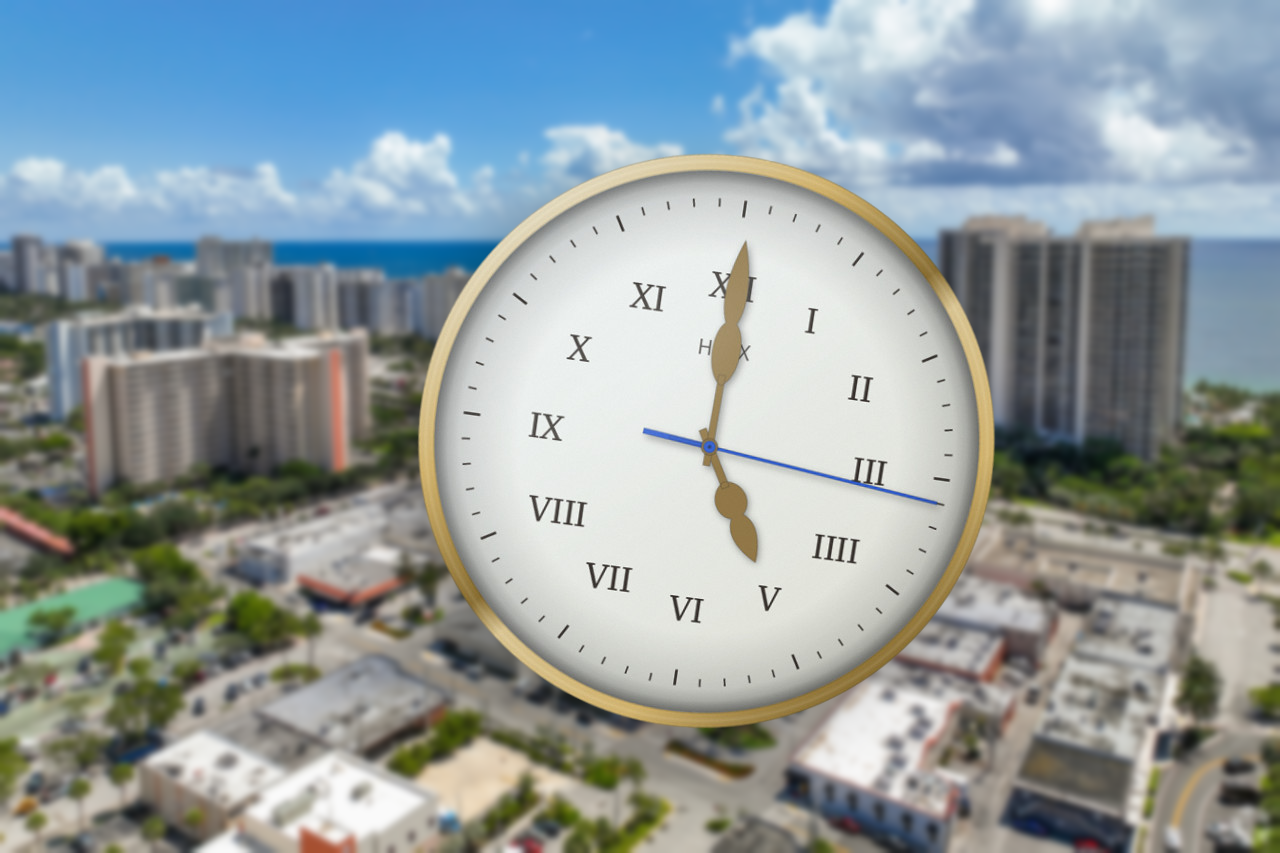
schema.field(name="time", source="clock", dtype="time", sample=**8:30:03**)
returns **5:00:16**
